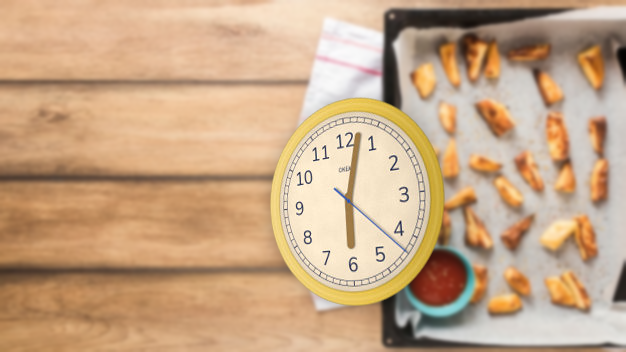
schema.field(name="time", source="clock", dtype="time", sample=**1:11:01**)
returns **6:02:22**
